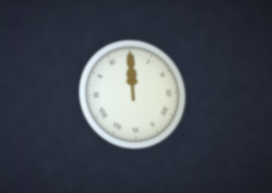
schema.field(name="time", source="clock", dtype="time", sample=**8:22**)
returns **12:00**
